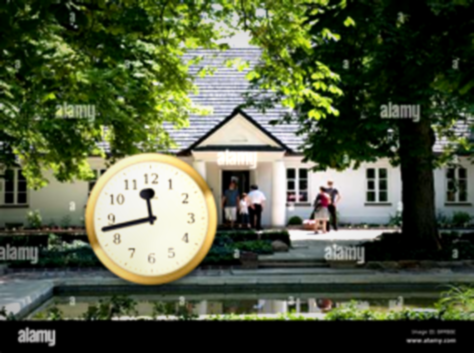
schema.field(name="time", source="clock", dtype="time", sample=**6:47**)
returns **11:43**
